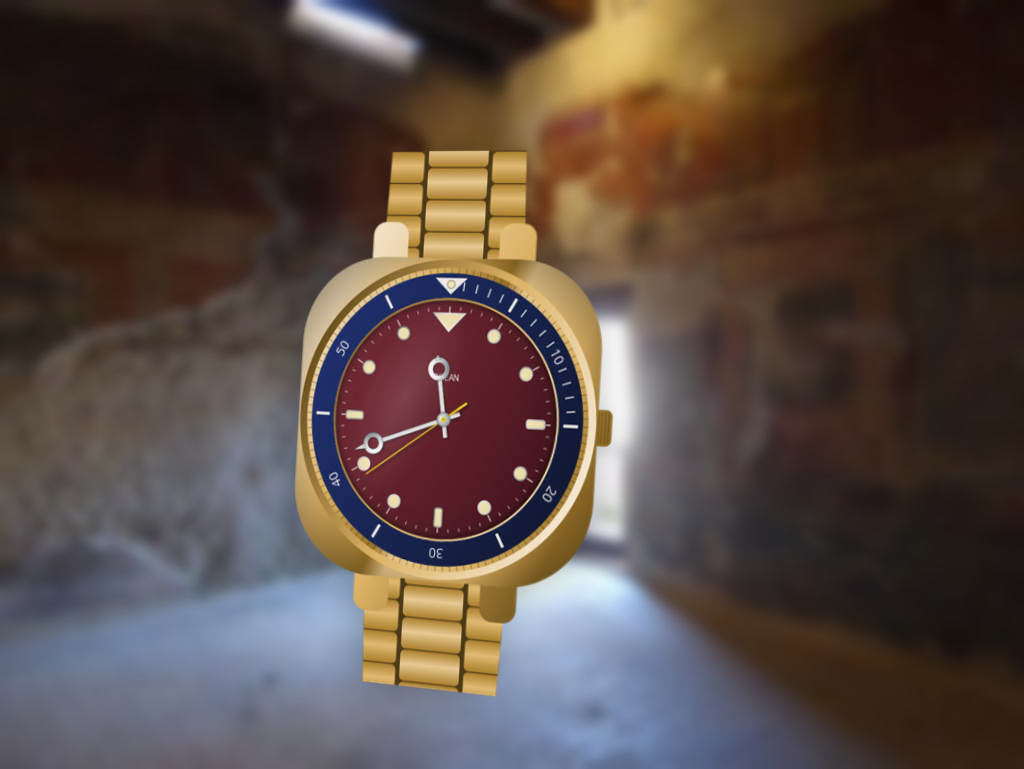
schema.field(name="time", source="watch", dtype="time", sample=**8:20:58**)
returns **11:41:39**
